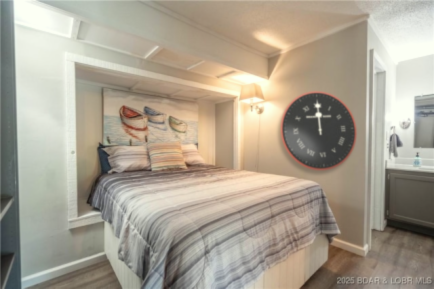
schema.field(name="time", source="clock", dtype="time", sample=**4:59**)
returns **12:00**
